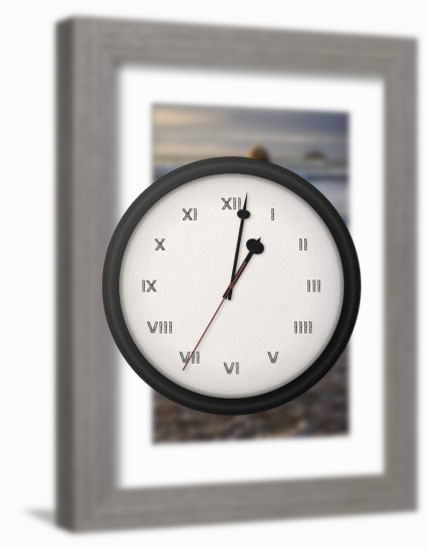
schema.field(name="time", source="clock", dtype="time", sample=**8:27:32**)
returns **1:01:35**
